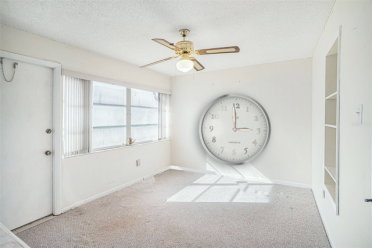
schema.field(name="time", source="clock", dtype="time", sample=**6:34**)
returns **2:59**
